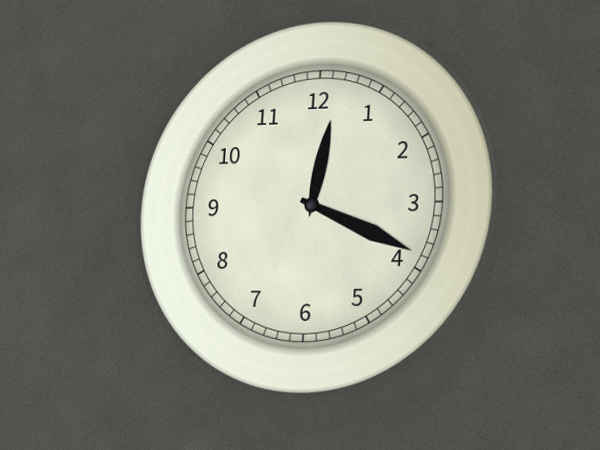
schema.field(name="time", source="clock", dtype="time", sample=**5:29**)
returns **12:19**
